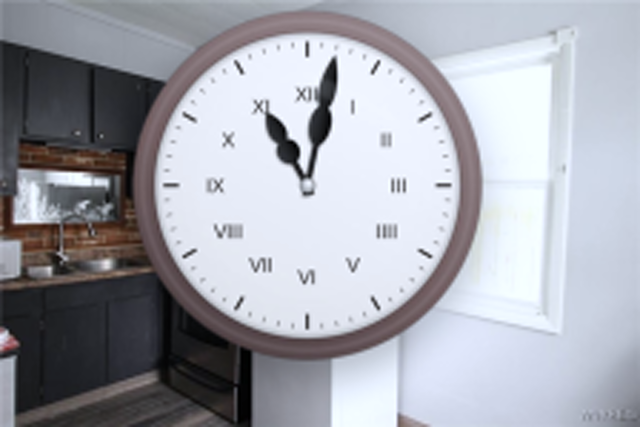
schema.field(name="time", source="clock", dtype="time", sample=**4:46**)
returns **11:02**
